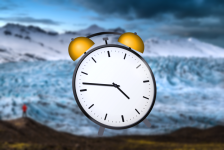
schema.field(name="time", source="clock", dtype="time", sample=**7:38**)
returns **4:47**
